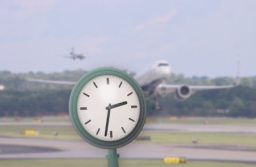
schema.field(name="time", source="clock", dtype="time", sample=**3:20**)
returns **2:32**
